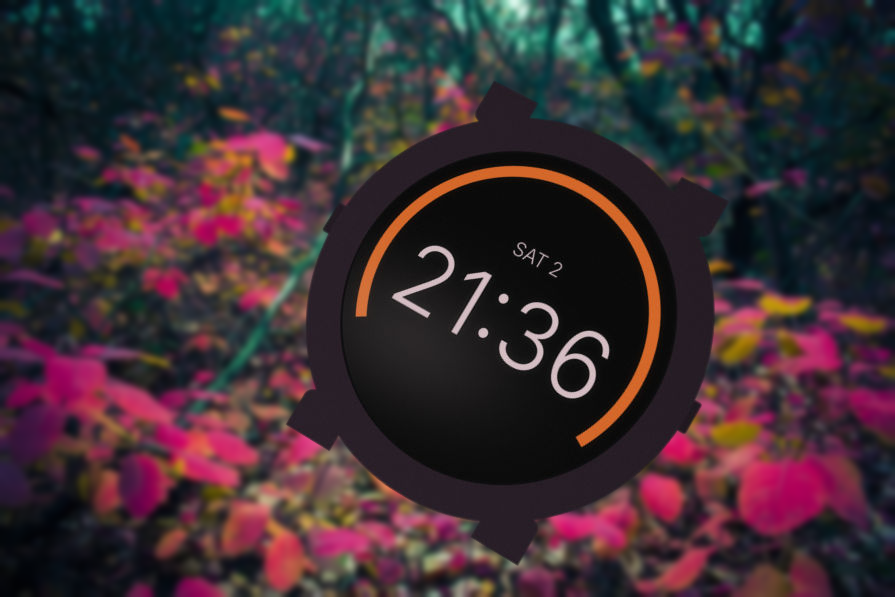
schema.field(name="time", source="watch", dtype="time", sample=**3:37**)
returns **21:36**
